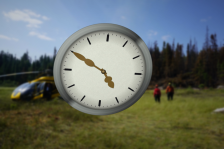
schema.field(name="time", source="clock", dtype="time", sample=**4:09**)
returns **4:50**
